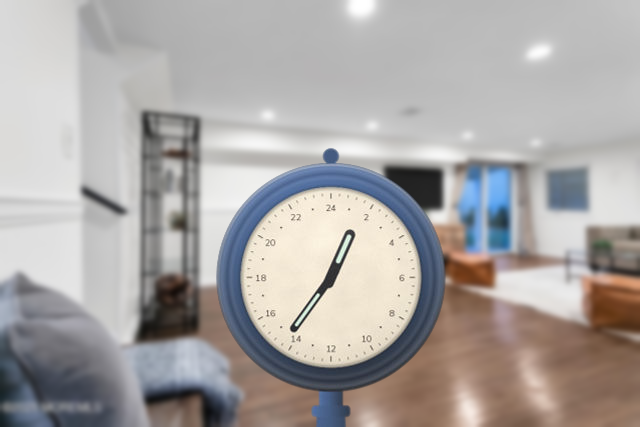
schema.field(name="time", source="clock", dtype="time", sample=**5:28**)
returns **1:36**
